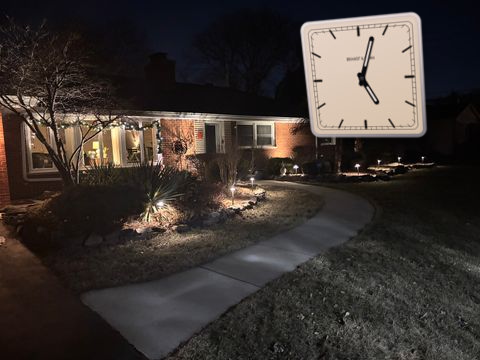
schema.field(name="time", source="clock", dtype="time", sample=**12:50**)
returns **5:03**
